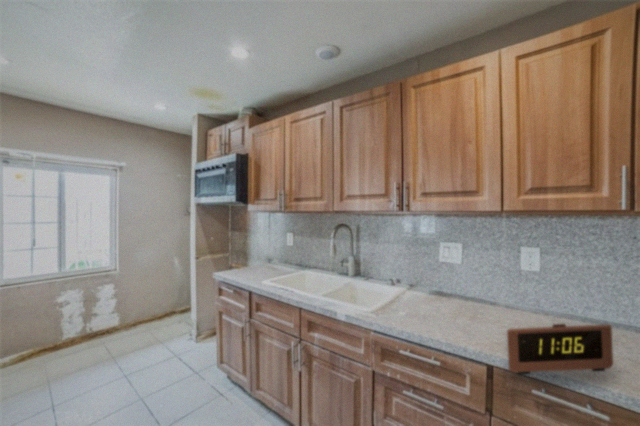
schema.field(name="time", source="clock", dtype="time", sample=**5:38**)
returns **11:06**
